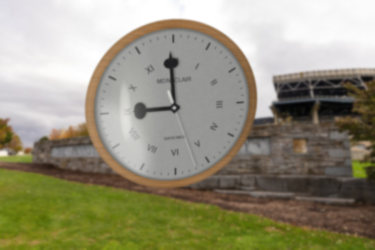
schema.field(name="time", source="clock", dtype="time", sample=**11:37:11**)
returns **8:59:27**
